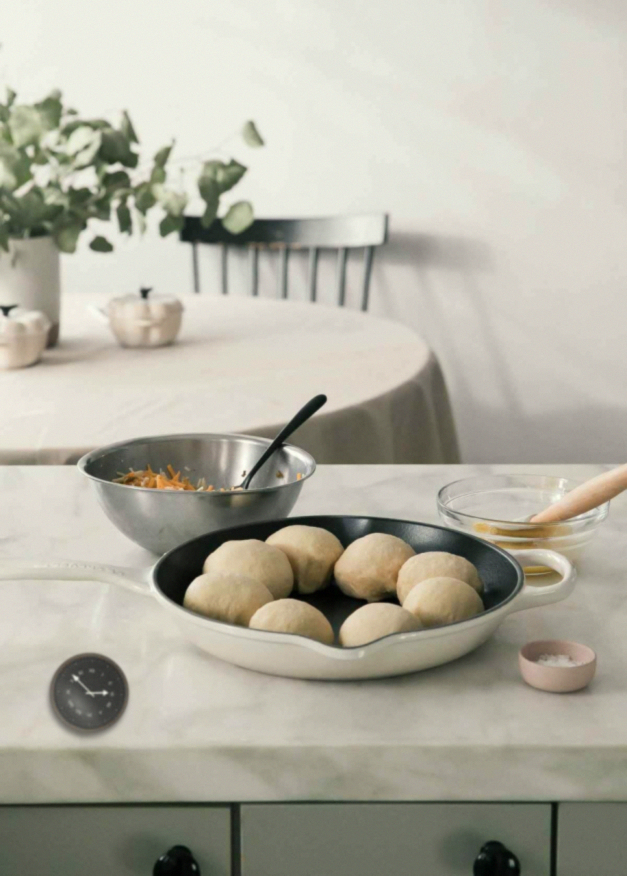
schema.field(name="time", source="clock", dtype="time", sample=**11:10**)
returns **2:52**
